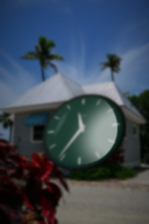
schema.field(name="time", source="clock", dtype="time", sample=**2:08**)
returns **11:36**
